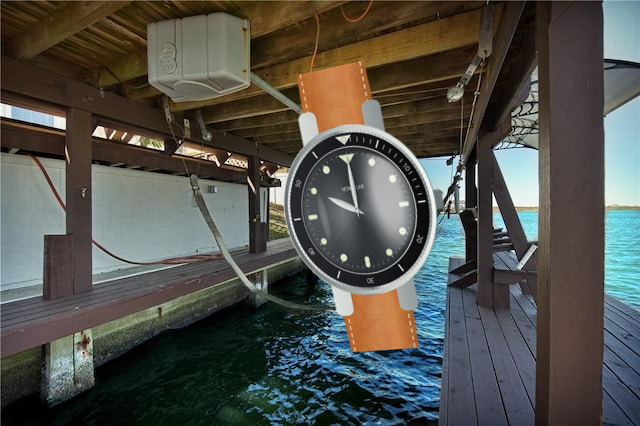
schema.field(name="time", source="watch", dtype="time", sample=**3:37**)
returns **10:00**
